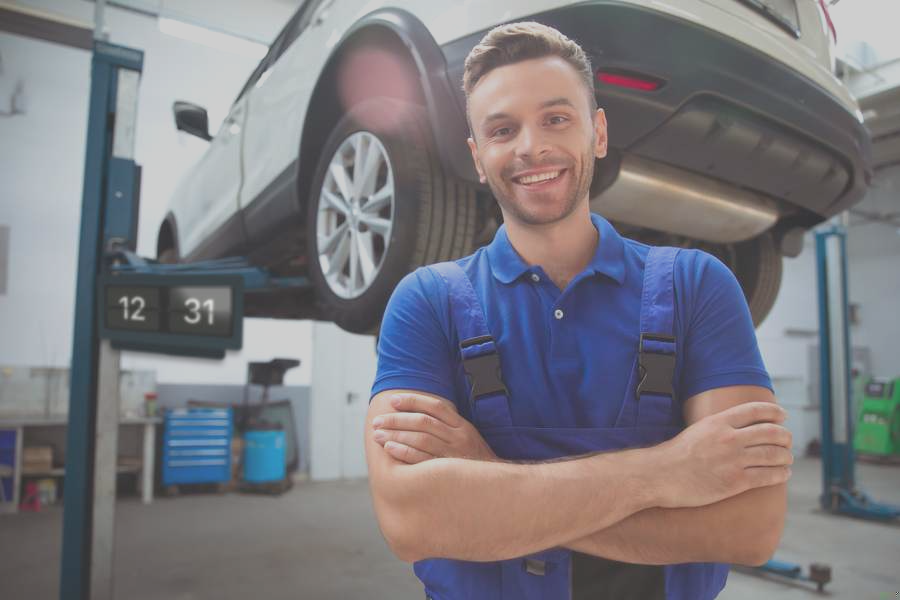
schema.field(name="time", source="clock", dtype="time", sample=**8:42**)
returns **12:31**
